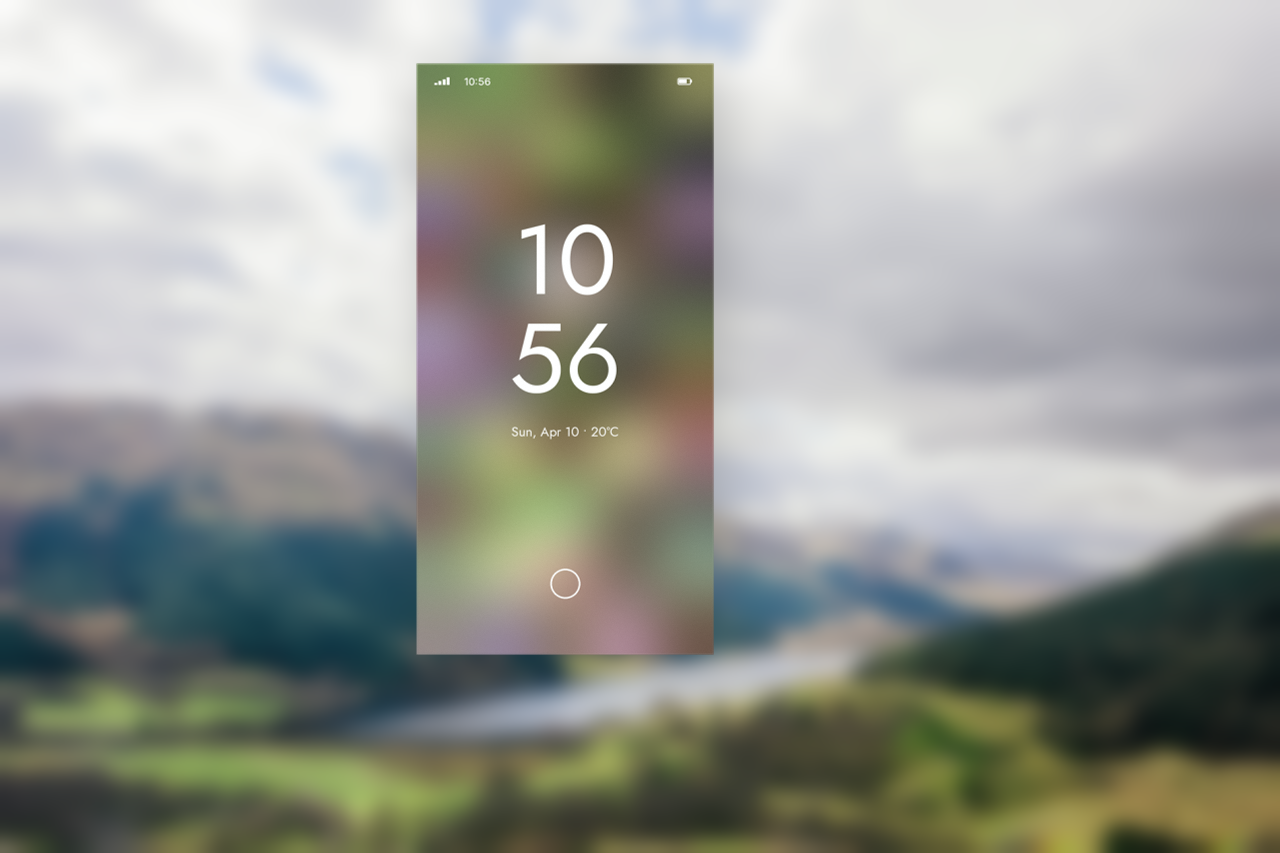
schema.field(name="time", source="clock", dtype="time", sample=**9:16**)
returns **10:56**
